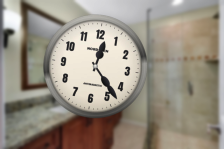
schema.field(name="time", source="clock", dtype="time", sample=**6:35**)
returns **12:23**
